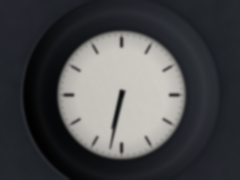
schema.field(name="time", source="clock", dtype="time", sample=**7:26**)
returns **6:32**
